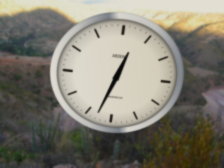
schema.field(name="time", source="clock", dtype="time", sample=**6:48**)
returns **12:33**
